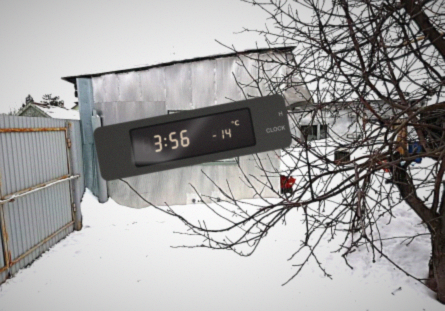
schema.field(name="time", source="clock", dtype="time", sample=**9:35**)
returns **3:56**
